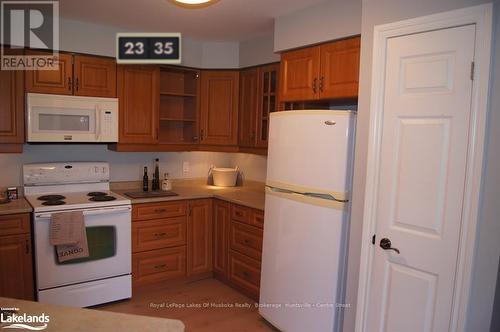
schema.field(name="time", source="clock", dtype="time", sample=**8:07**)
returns **23:35**
